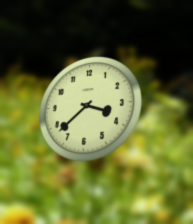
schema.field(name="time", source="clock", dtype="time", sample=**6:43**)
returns **3:38**
